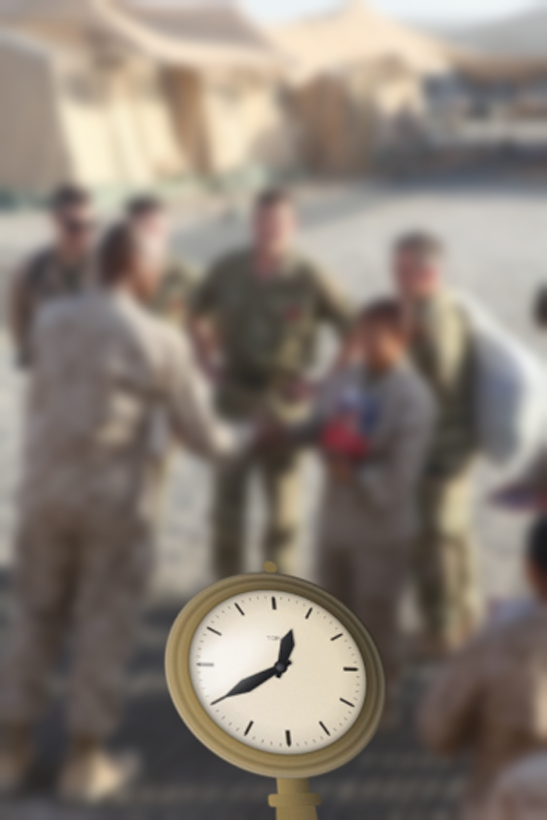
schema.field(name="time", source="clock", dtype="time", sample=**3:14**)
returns **12:40**
